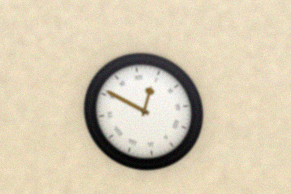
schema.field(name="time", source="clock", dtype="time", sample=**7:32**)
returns **12:51**
